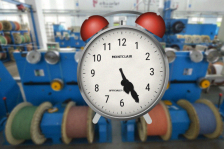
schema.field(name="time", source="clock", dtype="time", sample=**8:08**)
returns **5:25**
